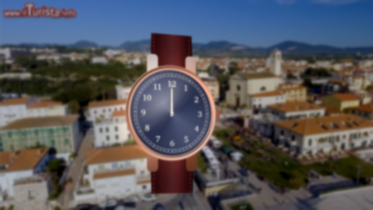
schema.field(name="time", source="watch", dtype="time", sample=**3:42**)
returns **12:00**
